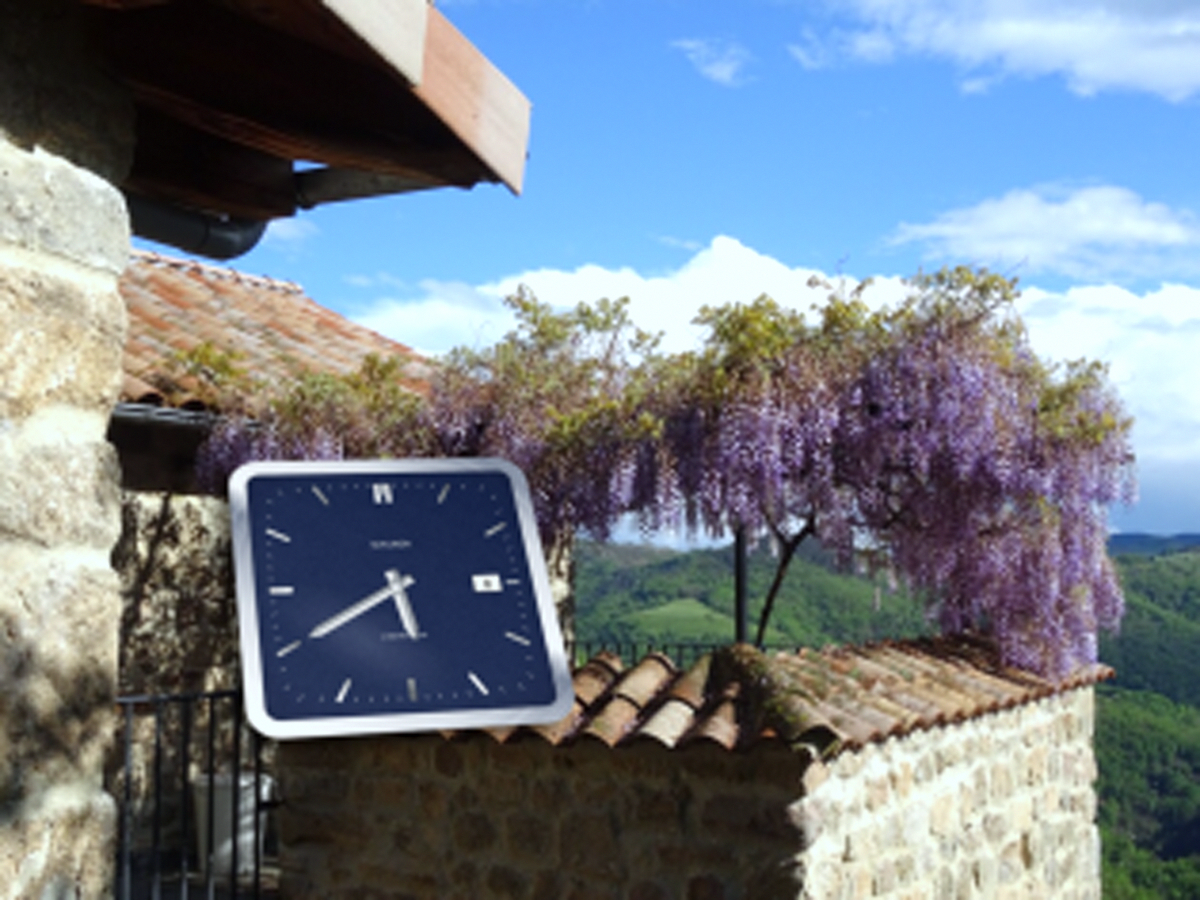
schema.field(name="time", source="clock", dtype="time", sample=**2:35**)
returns **5:40**
